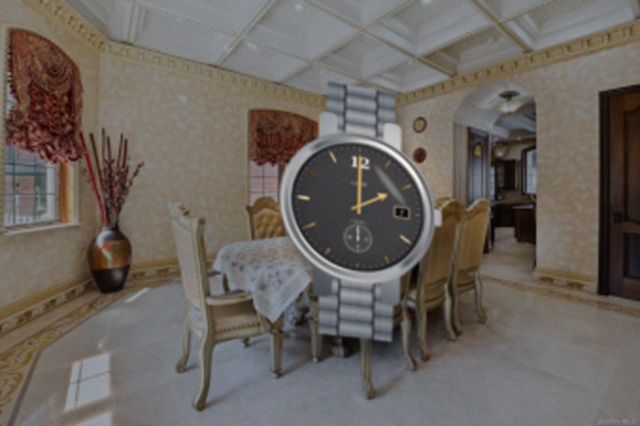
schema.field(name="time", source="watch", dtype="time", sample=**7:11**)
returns **2:00**
